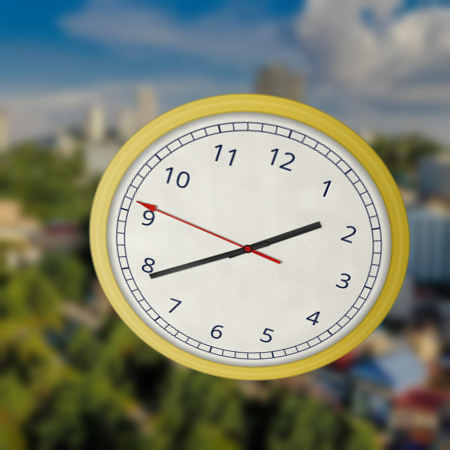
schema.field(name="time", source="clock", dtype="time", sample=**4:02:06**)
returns **1:38:46**
